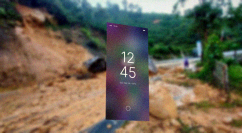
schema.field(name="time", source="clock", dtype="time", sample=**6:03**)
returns **12:45**
